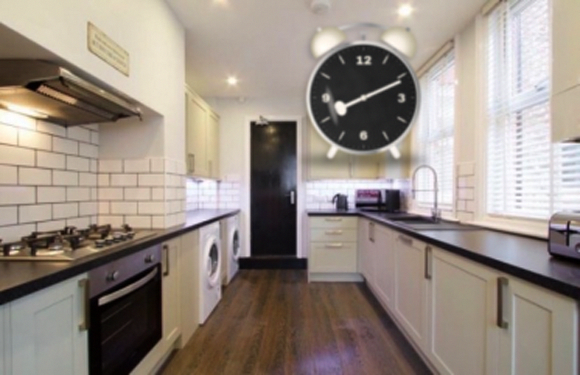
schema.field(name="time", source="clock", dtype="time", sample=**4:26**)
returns **8:11**
